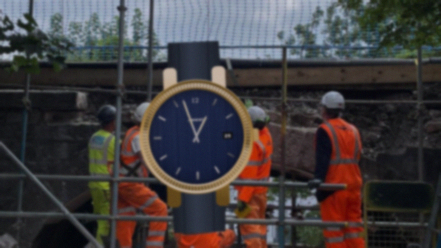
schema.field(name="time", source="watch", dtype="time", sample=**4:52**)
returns **12:57**
